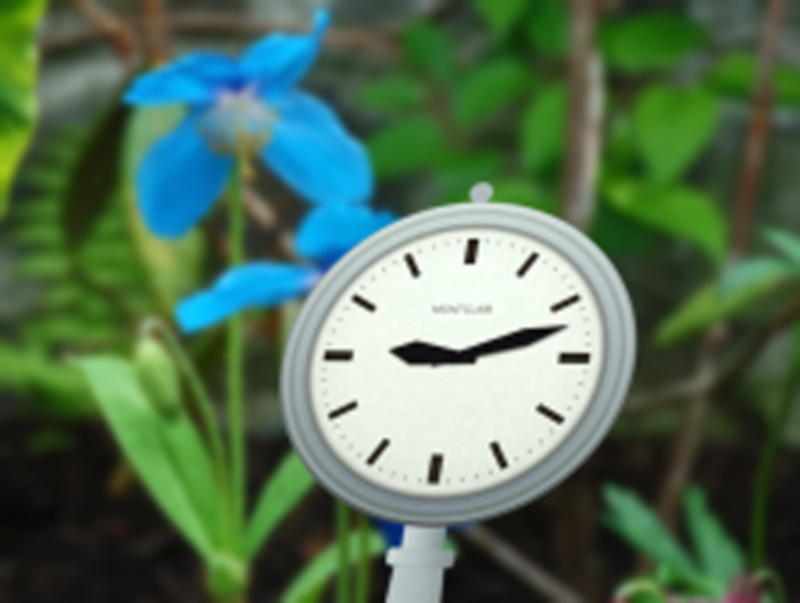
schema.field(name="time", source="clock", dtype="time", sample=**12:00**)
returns **9:12**
